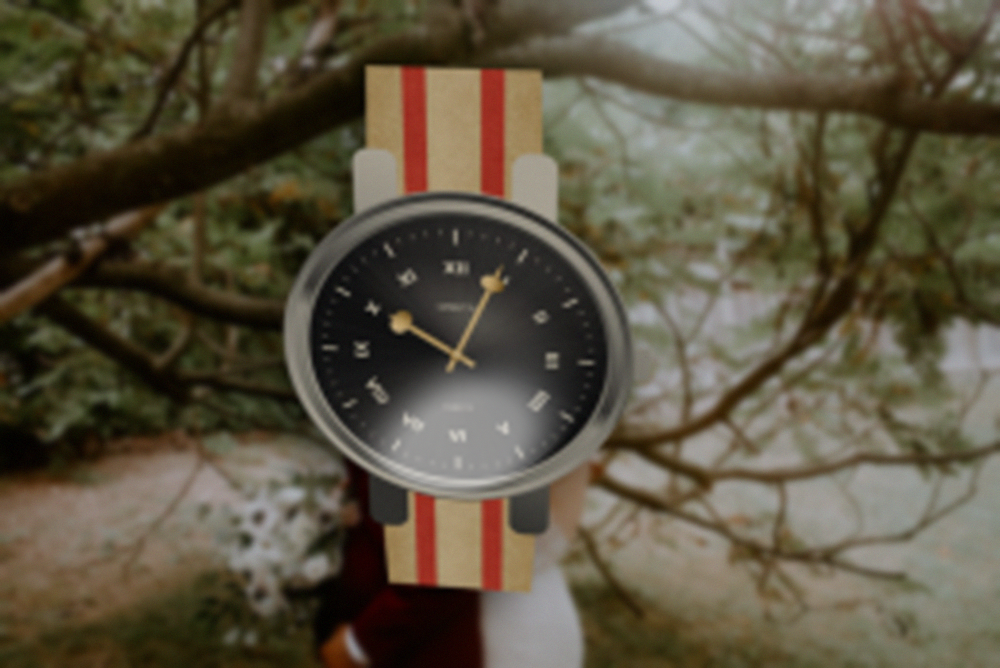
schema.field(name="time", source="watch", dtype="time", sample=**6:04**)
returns **10:04**
